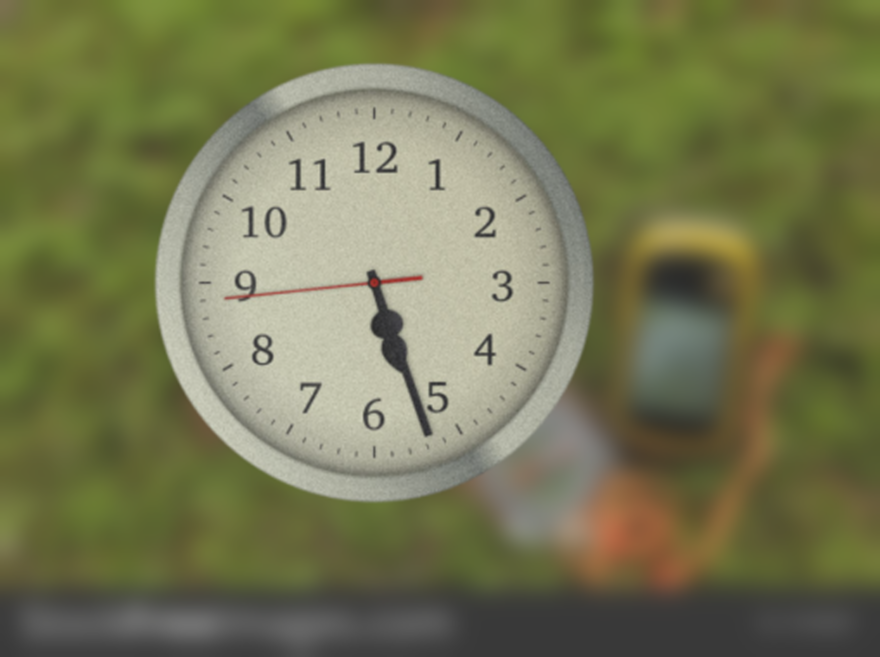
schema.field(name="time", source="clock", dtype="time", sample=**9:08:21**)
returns **5:26:44**
